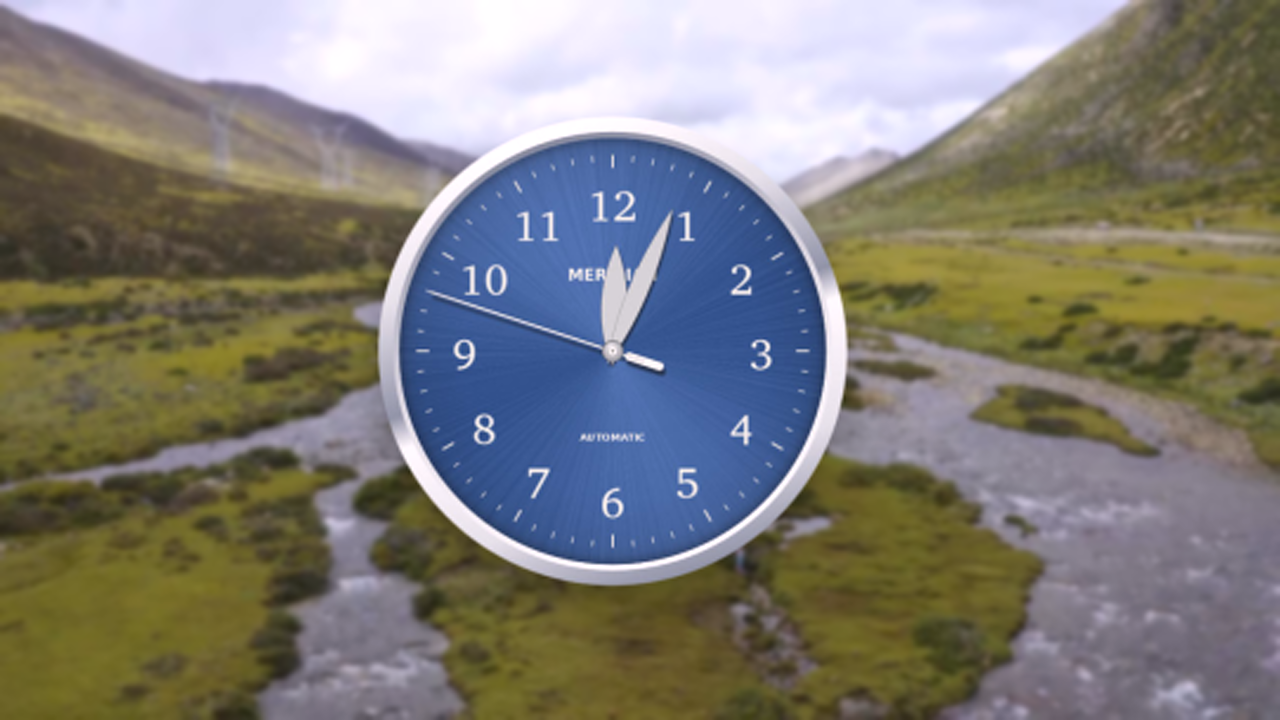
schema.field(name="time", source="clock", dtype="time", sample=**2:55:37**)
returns **12:03:48**
